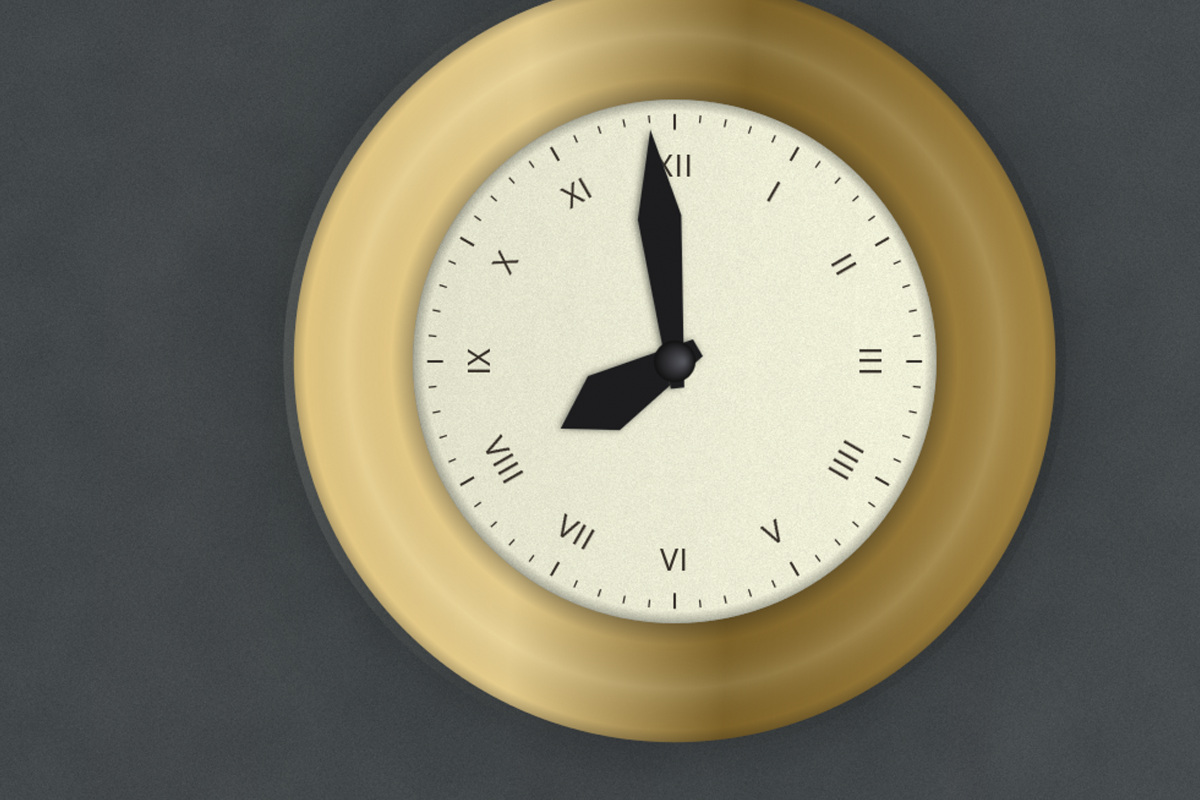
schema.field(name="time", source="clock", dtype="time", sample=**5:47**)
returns **7:59**
